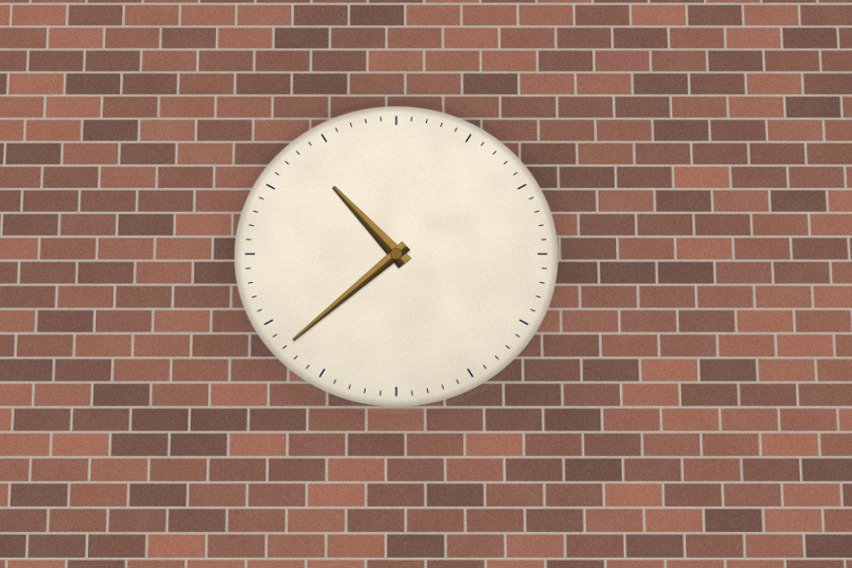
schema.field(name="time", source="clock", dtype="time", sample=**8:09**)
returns **10:38**
